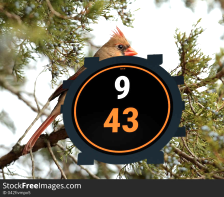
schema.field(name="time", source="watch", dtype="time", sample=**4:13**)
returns **9:43**
